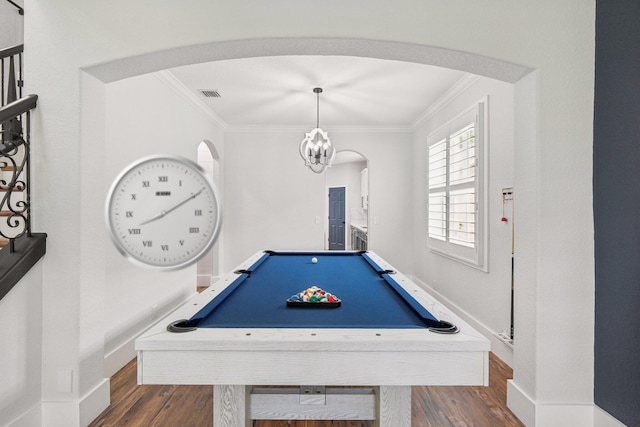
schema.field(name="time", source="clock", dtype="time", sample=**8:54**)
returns **8:10**
